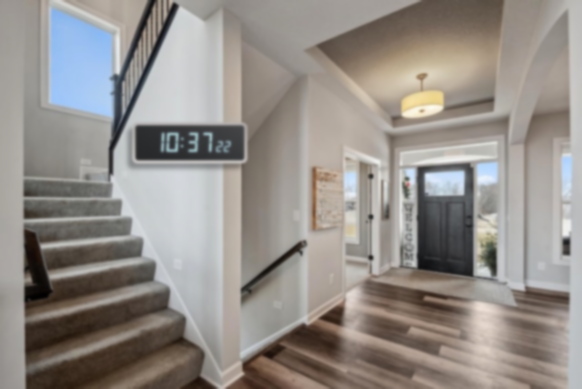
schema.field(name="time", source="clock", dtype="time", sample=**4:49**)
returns **10:37**
